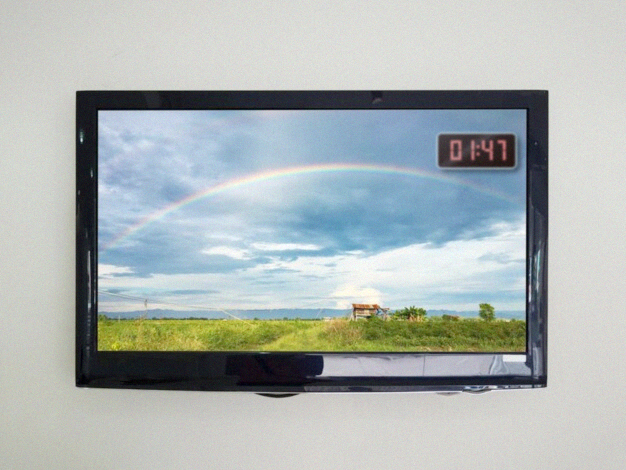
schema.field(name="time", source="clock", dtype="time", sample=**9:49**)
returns **1:47**
